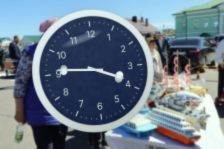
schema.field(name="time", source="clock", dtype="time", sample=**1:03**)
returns **3:46**
